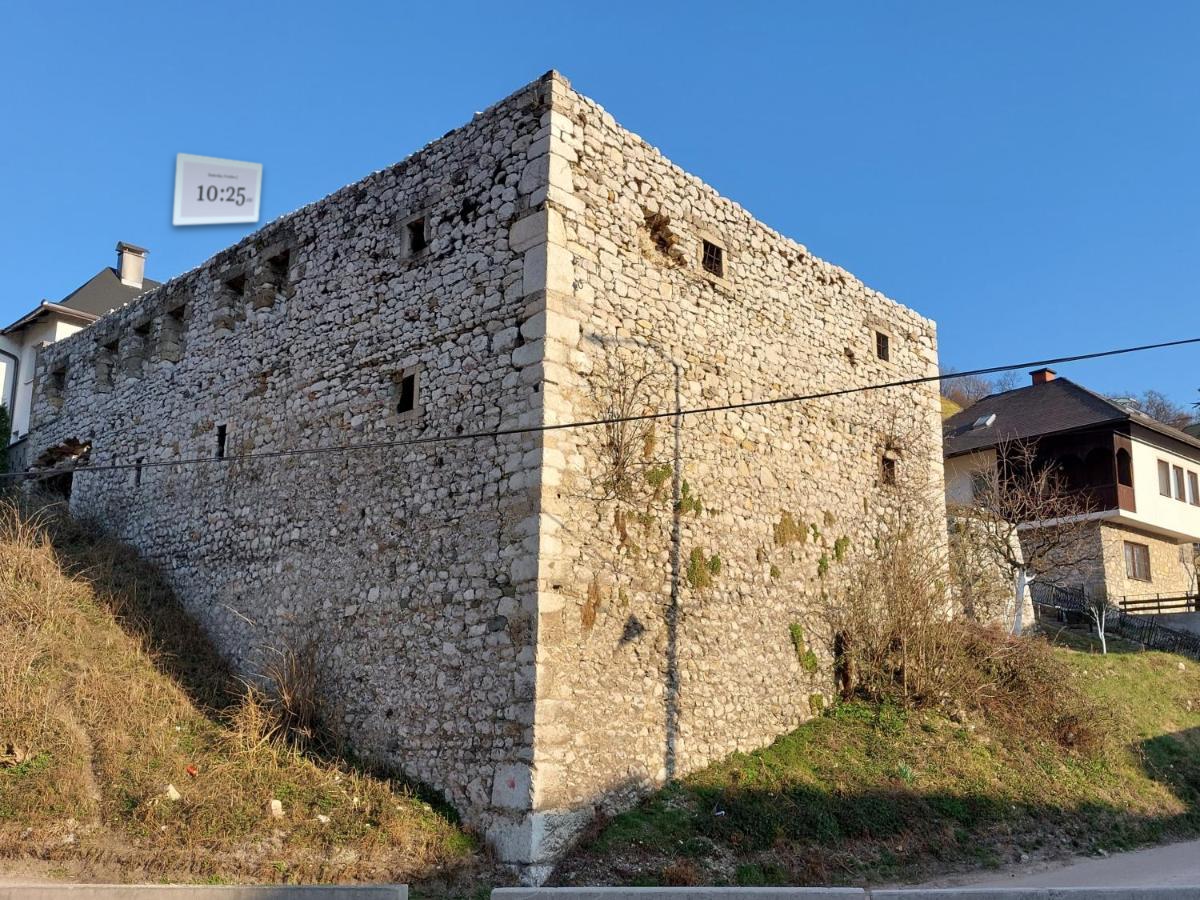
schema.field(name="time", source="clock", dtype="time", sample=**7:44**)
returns **10:25**
